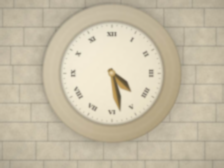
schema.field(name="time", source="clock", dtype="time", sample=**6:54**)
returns **4:28**
